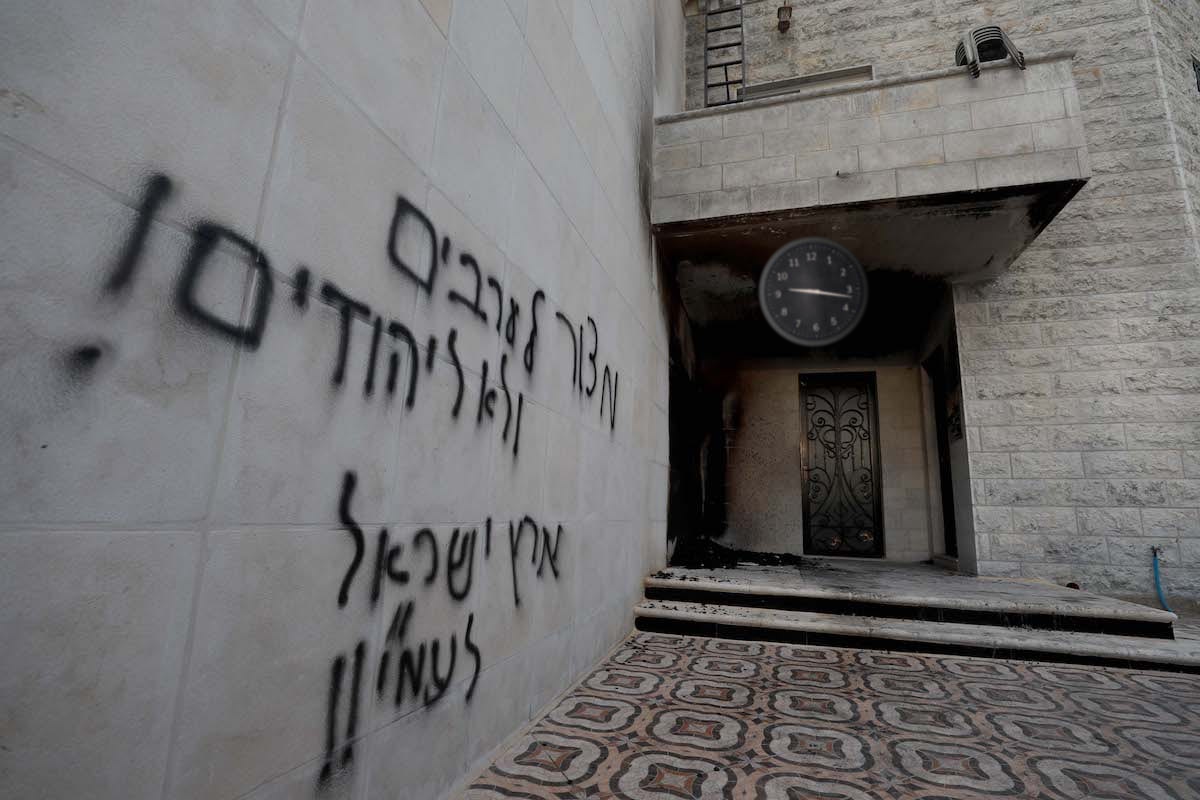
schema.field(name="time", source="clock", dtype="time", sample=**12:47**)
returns **9:17**
